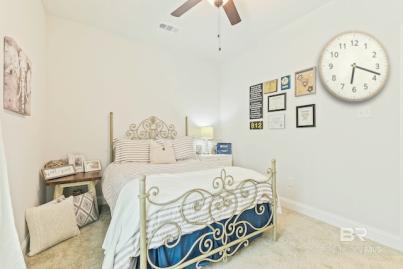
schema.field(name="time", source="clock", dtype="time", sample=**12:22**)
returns **6:18**
